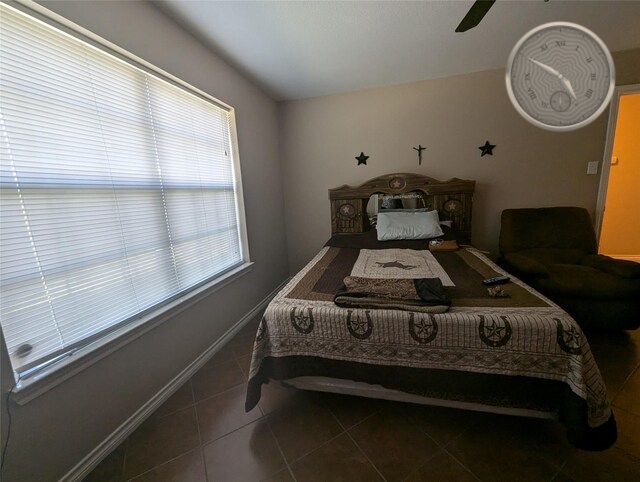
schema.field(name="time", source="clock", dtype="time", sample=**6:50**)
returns **4:50**
